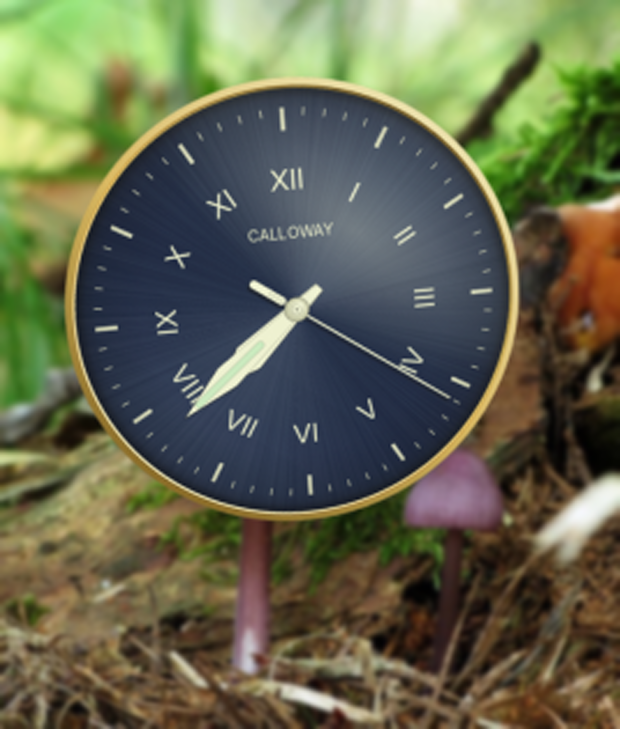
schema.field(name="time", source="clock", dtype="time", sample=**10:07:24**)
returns **7:38:21**
